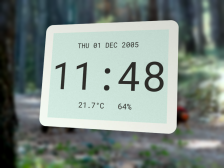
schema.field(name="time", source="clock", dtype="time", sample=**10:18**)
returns **11:48**
